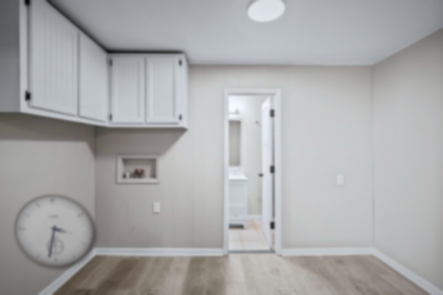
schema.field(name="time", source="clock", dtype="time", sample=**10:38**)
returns **3:32**
